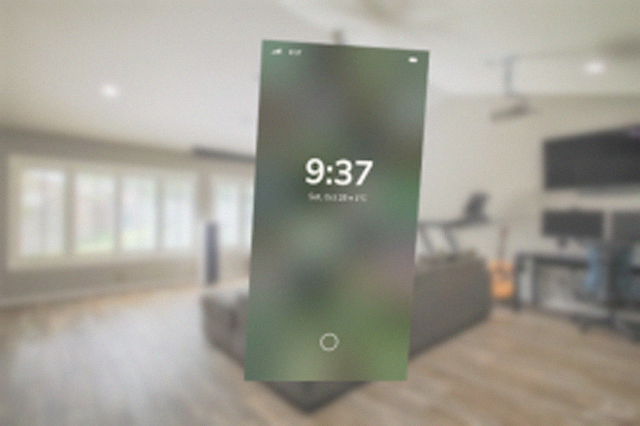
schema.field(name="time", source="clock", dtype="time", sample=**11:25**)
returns **9:37**
